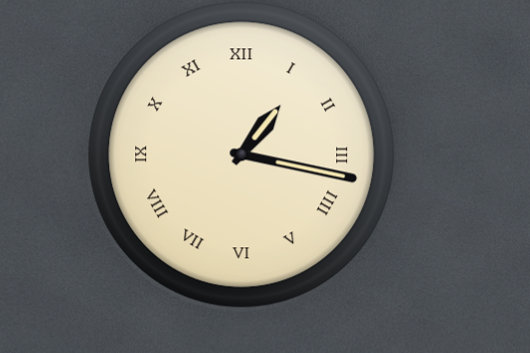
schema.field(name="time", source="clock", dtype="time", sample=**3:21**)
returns **1:17**
